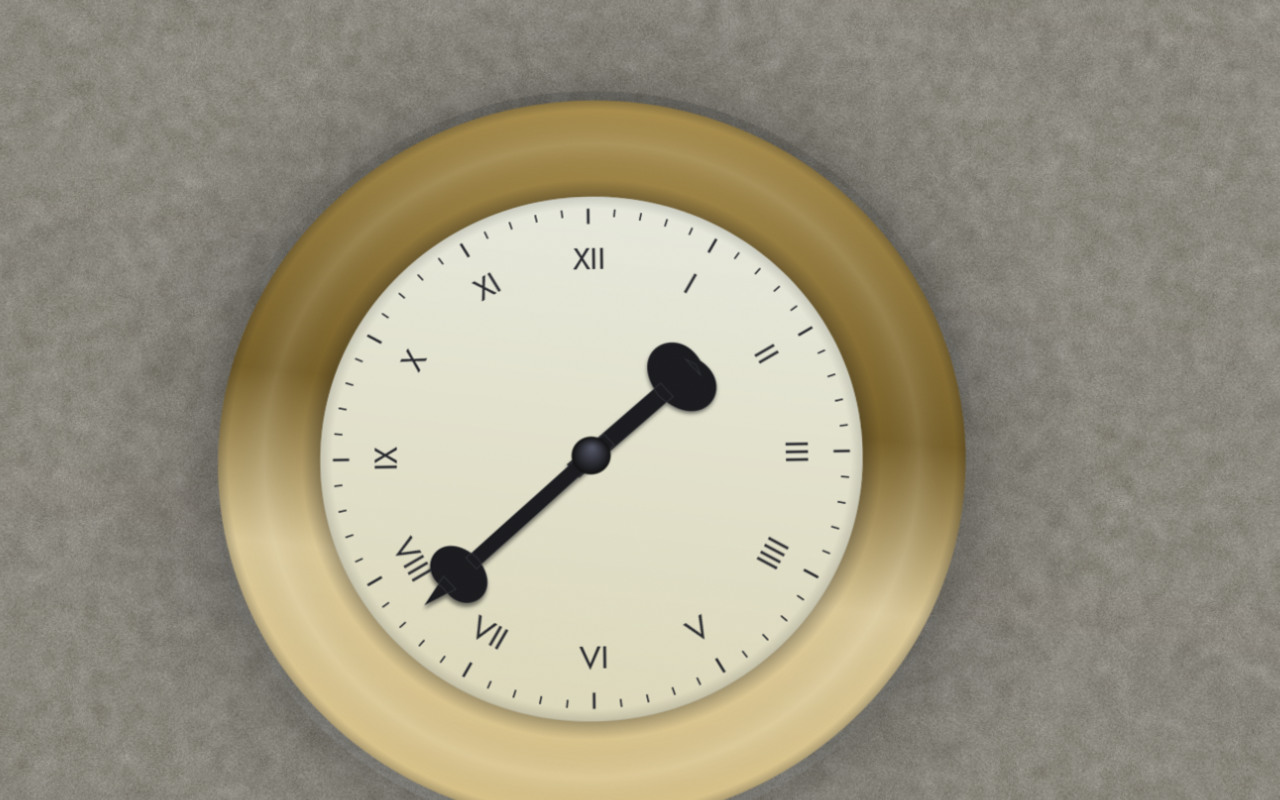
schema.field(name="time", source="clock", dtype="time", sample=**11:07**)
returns **1:38**
